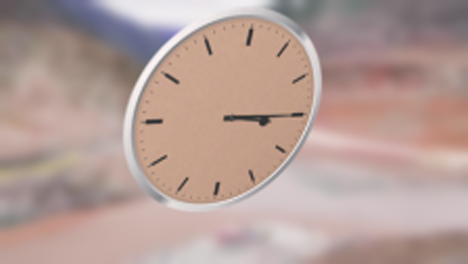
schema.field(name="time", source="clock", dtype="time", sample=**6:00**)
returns **3:15**
